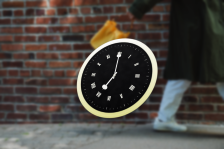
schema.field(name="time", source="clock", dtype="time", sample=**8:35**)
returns **7:00**
